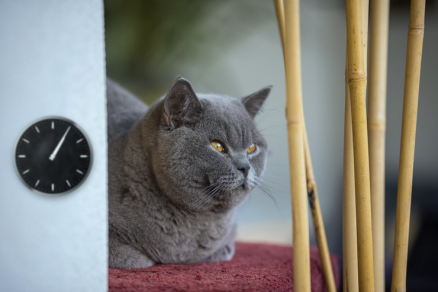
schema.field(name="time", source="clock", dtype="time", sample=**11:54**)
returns **1:05**
